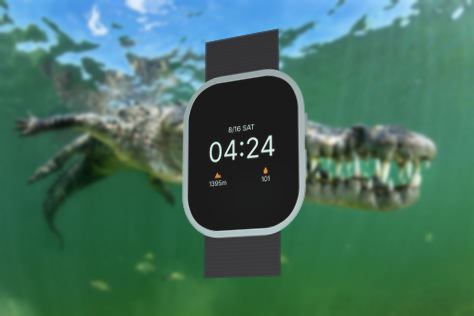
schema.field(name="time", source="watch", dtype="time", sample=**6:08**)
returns **4:24**
